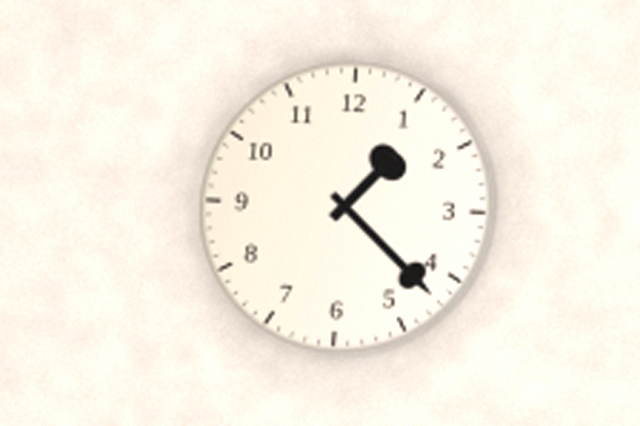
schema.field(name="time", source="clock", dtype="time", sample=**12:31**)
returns **1:22**
